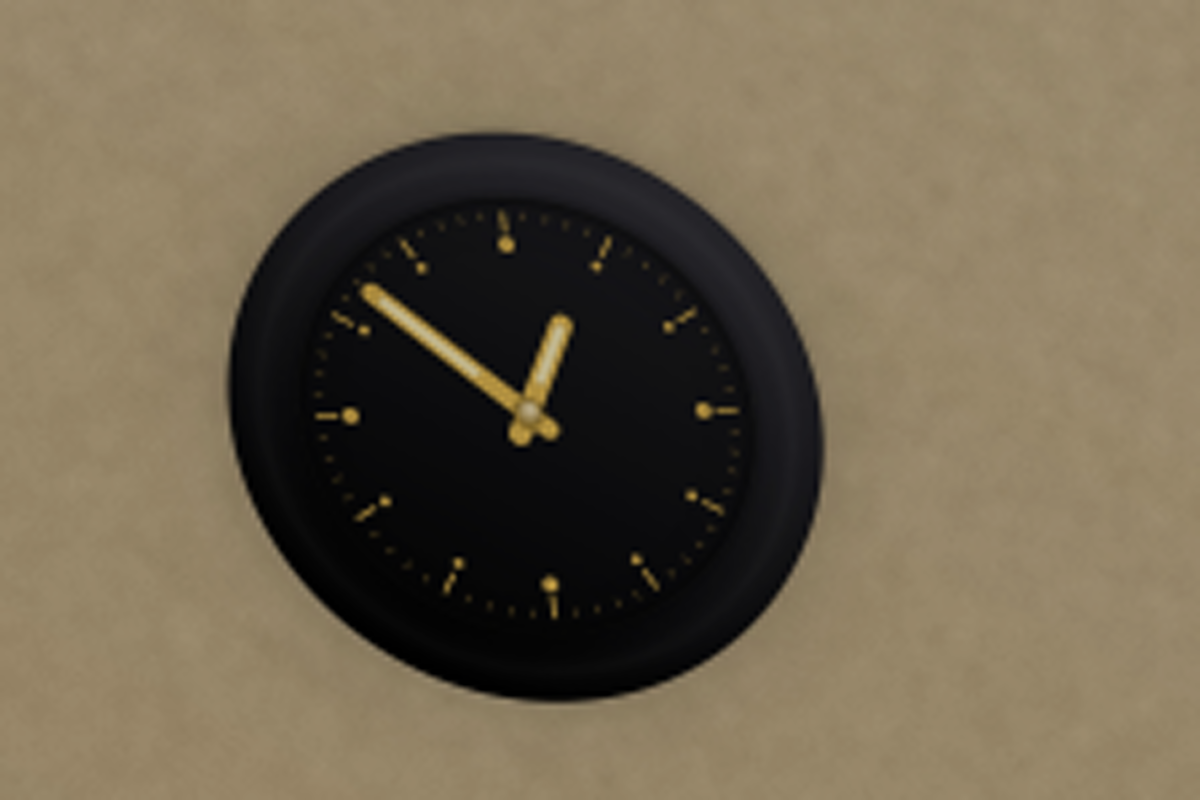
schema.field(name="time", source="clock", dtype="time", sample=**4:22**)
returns **12:52**
